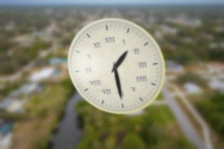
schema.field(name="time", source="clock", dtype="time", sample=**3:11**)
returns **1:30**
